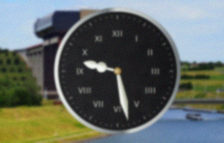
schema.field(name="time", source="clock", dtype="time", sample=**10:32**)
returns **9:28**
